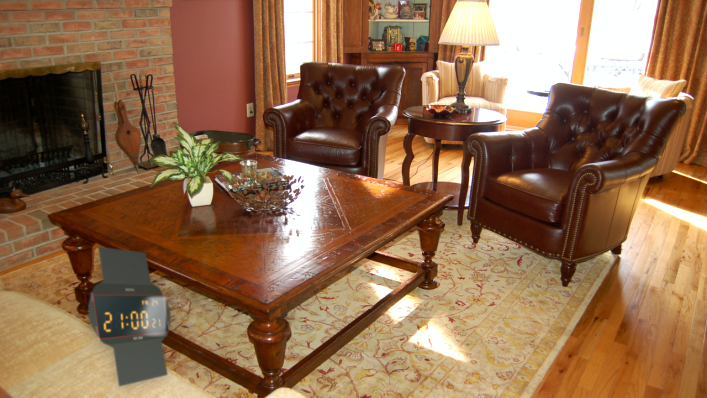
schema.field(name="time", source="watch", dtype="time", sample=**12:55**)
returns **21:00**
